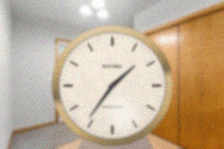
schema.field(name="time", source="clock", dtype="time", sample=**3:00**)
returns **1:36**
